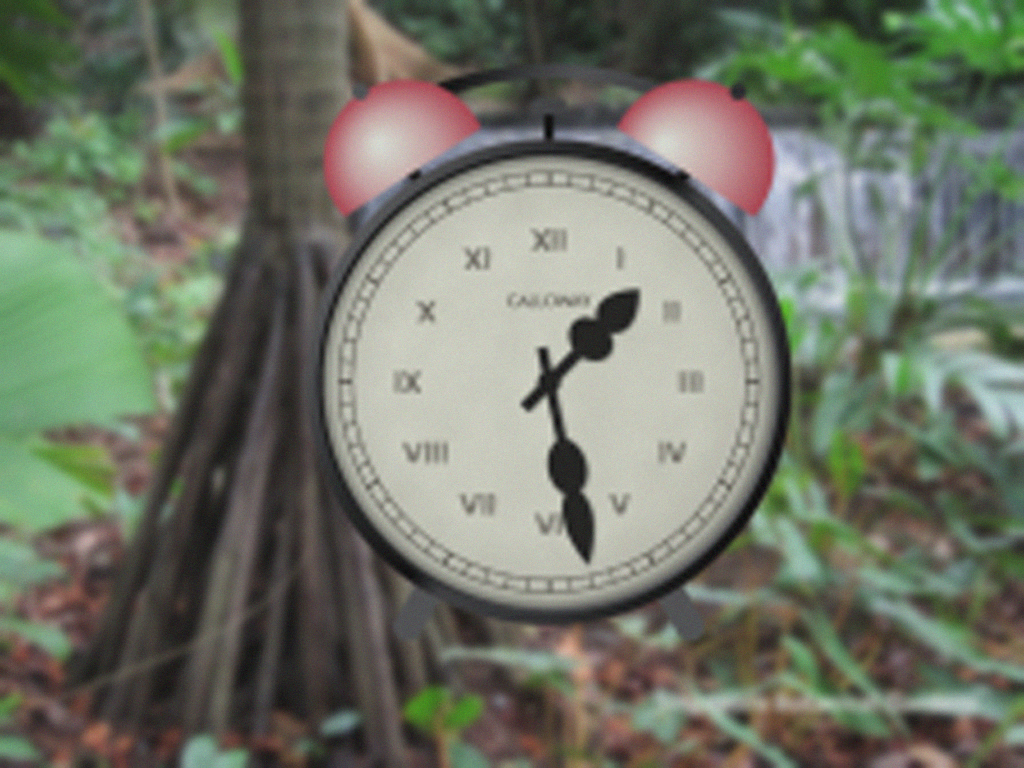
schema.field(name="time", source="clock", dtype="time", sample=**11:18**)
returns **1:28**
